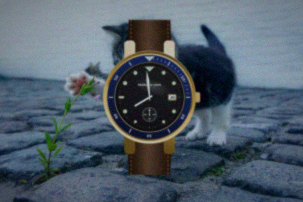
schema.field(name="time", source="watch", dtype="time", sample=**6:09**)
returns **7:59**
